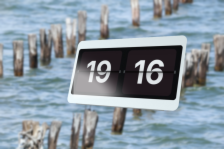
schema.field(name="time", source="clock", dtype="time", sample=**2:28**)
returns **19:16**
